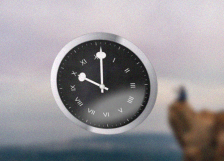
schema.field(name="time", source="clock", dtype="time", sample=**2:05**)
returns **10:01**
